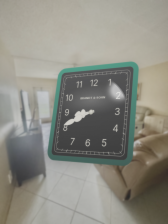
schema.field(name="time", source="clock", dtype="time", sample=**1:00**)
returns **8:41**
